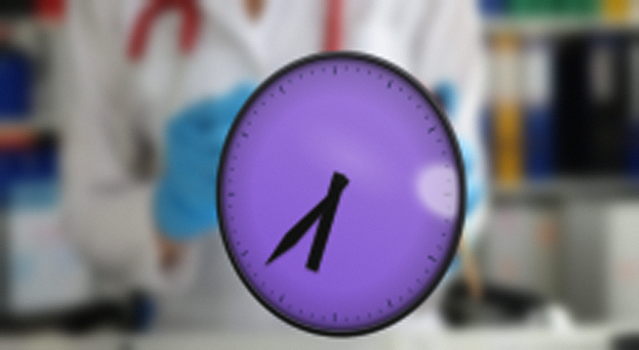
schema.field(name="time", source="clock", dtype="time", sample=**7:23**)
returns **6:38**
